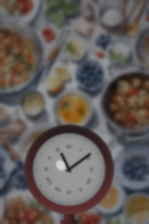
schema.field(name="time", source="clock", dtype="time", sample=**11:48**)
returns **11:09**
